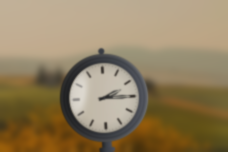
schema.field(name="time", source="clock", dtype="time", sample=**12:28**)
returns **2:15**
